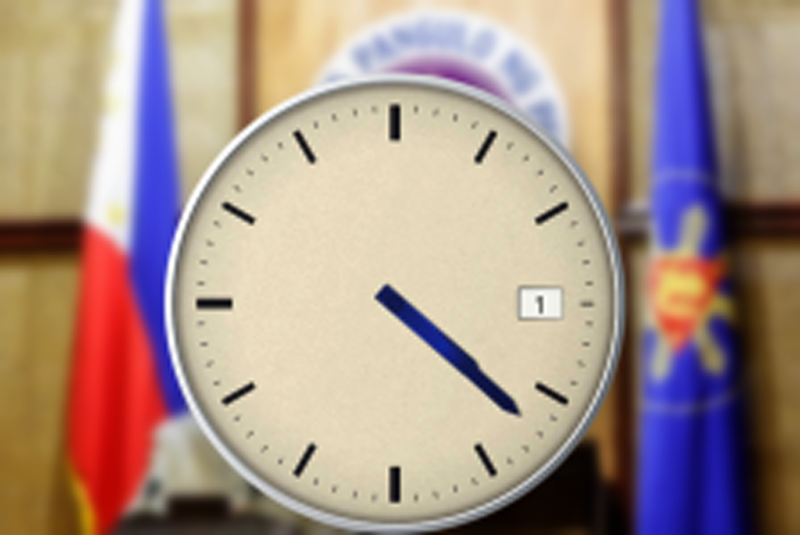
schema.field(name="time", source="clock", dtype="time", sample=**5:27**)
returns **4:22**
